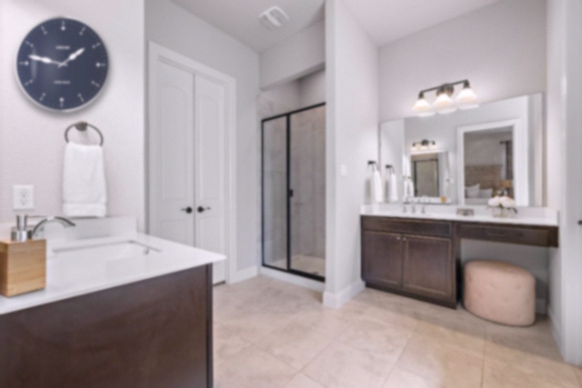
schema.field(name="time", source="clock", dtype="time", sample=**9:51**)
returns **1:47**
